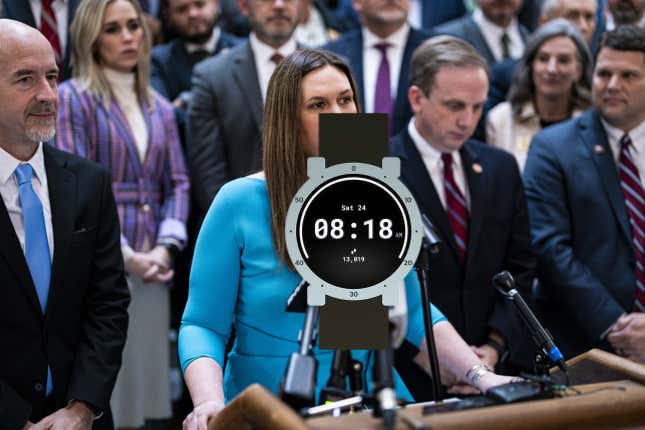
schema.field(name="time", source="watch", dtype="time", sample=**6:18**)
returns **8:18**
